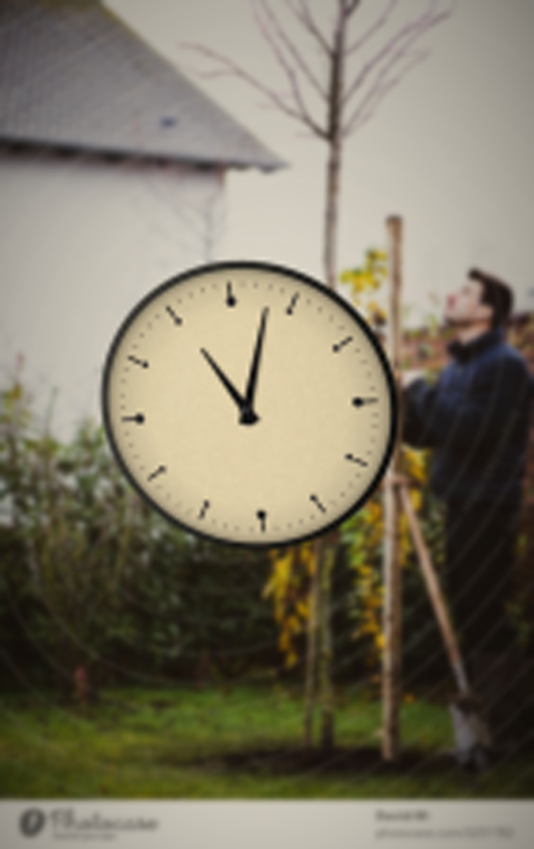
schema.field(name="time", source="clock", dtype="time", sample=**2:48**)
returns **11:03**
